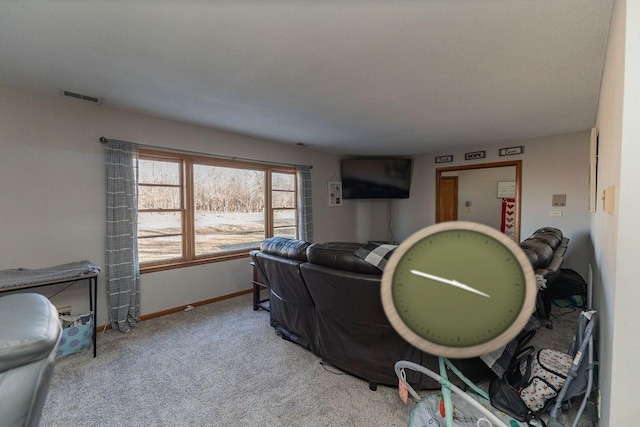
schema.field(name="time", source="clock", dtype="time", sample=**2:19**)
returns **3:48**
